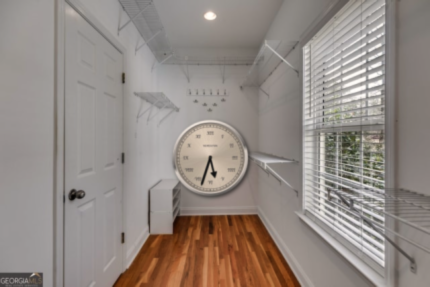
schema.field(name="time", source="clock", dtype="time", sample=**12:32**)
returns **5:33**
